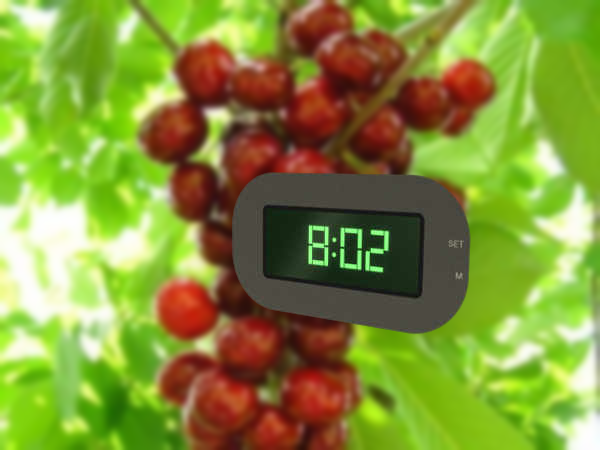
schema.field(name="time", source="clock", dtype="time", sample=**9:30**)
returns **8:02**
